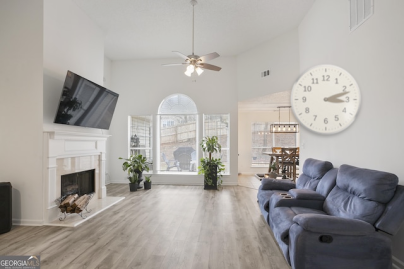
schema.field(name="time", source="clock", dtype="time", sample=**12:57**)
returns **3:12**
